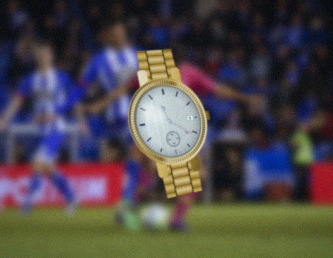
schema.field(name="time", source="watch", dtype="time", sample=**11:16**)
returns **11:21**
